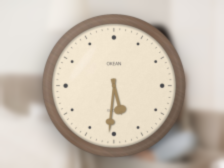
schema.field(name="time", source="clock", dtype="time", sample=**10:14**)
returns **5:31**
